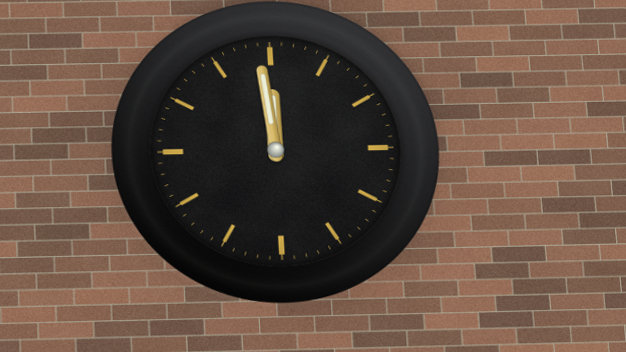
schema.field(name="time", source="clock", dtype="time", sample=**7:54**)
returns **11:59**
